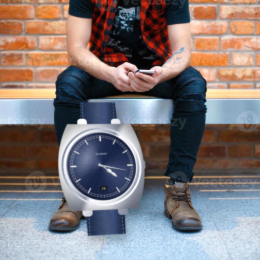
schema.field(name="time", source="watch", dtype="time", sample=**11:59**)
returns **4:17**
